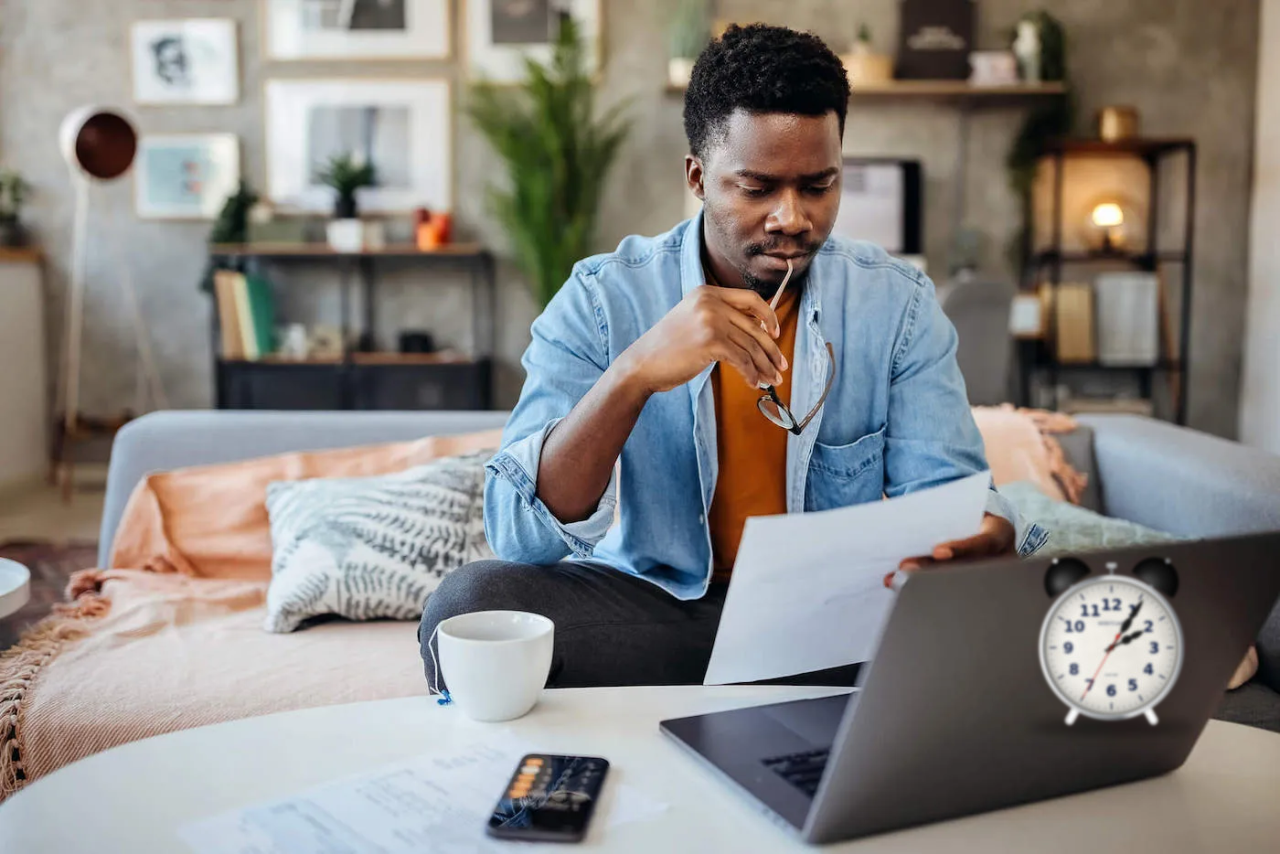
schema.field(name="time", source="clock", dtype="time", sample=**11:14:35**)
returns **2:05:35**
